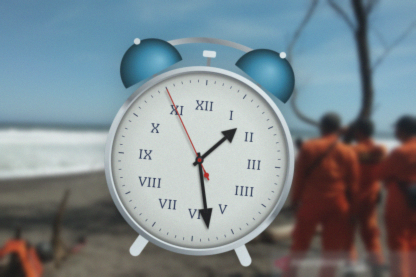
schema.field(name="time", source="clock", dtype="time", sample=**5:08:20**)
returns **1:27:55**
